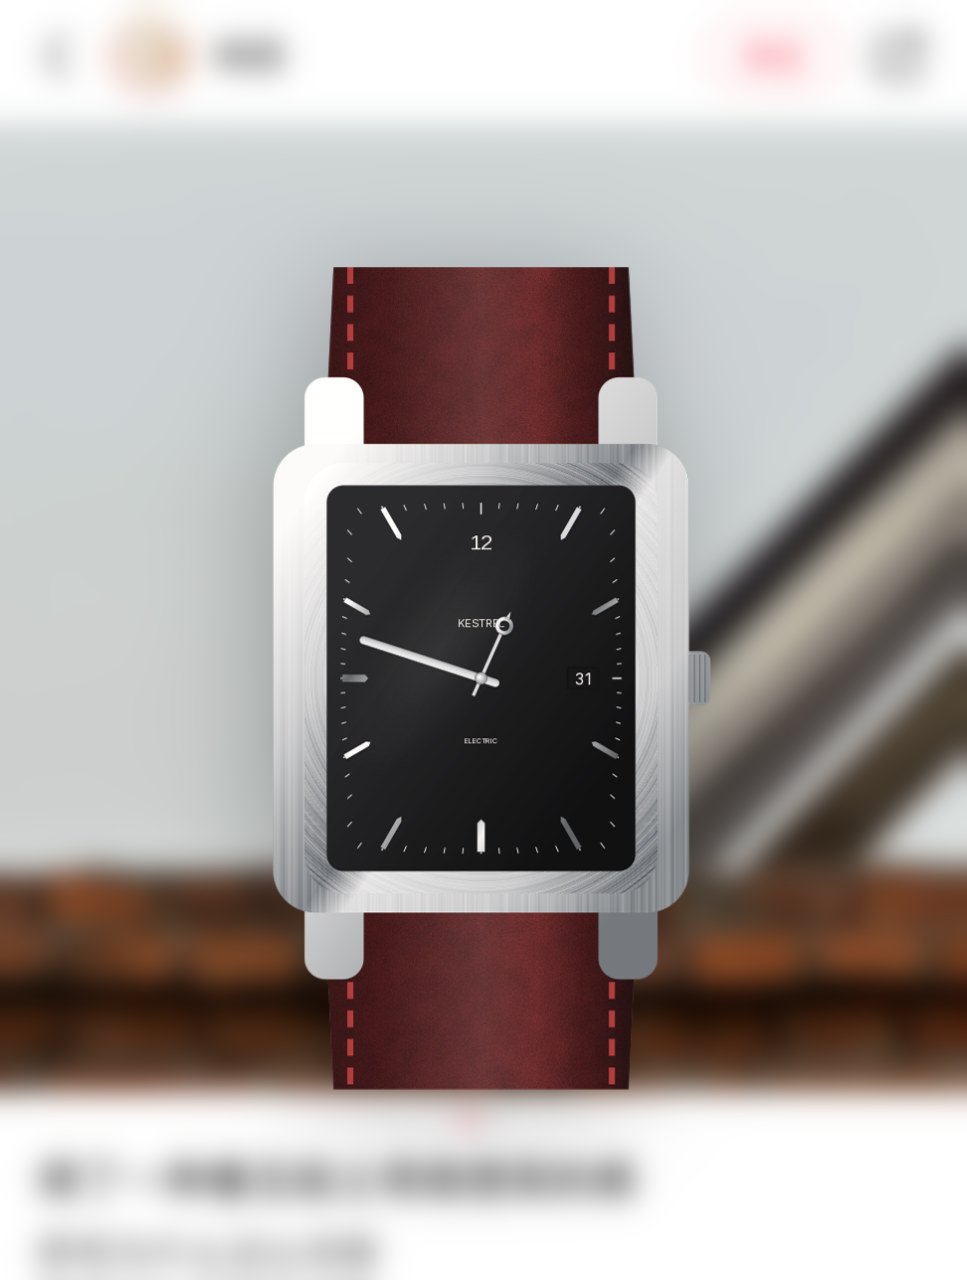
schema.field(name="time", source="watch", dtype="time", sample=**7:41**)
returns **12:48**
